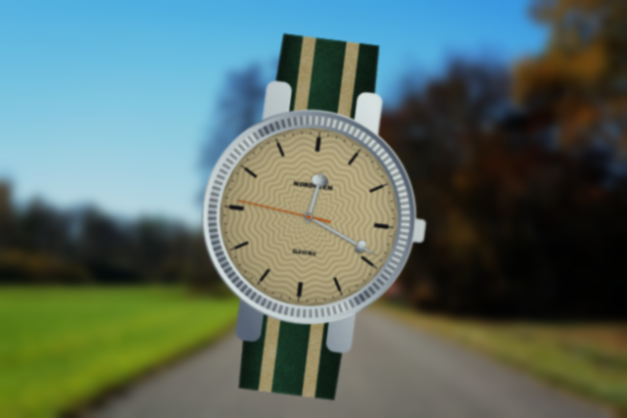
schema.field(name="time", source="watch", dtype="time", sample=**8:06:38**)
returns **12:18:46**
